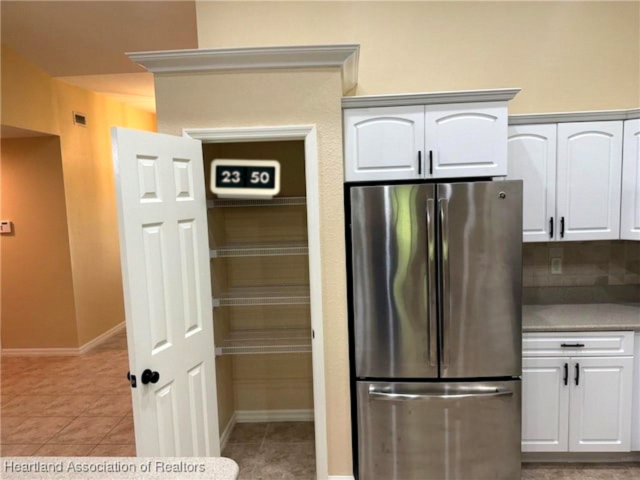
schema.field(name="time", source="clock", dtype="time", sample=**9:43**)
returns **23:50**
